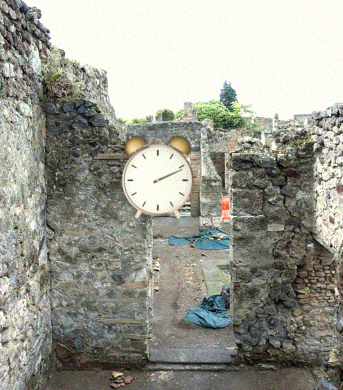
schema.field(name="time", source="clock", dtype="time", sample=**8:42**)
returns **2:11**
